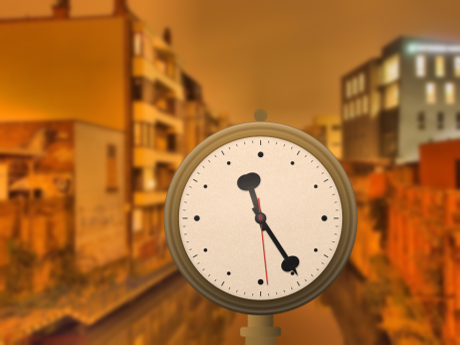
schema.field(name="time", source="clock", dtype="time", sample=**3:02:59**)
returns **11:24:29**
